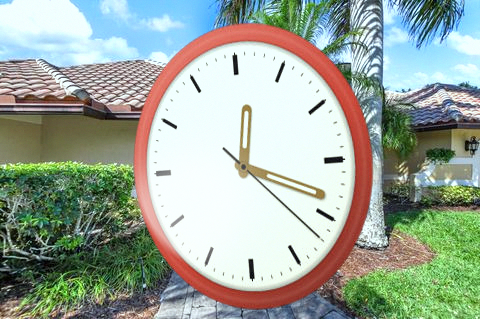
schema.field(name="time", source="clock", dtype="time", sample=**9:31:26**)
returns **12:18:22**
